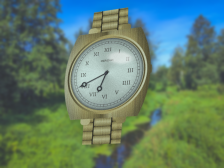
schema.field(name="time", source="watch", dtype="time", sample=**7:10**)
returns **6:41**
